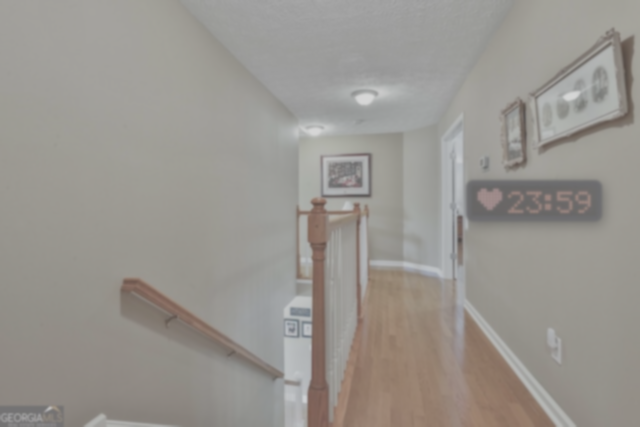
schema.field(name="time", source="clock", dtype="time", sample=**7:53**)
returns **23:59**
